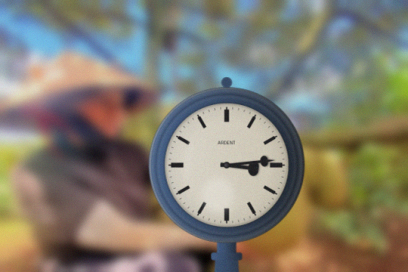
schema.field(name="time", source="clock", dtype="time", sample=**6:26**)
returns **3:14**
